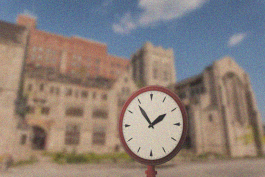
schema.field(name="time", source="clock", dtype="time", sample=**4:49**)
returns **1:54**
